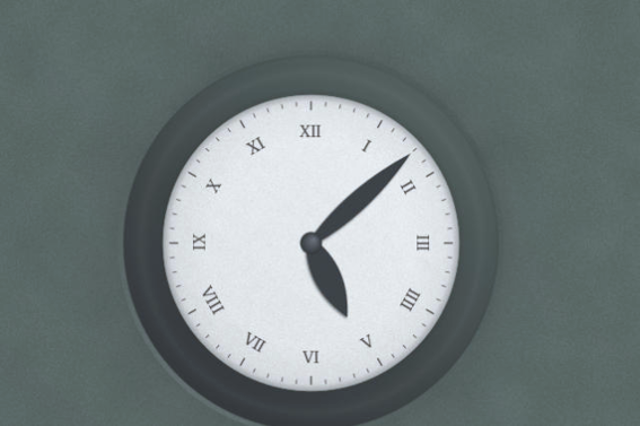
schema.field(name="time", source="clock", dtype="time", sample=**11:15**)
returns **5:08**
